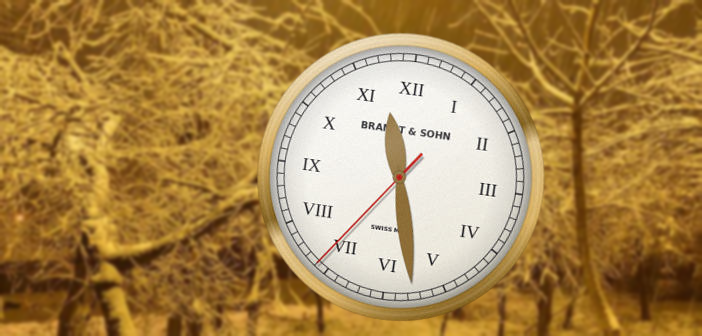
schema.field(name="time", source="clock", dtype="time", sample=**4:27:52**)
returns **11:27:36**
